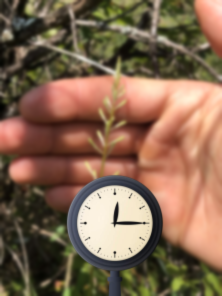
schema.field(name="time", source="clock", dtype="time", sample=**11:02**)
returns **12:15**
